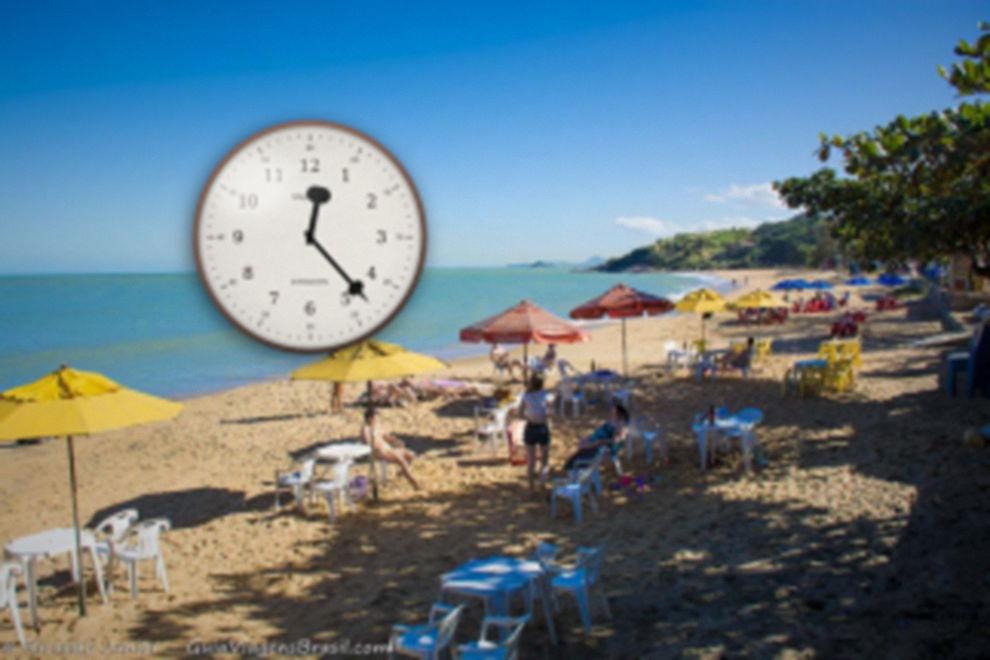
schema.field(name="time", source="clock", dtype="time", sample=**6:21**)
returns **12:23**
